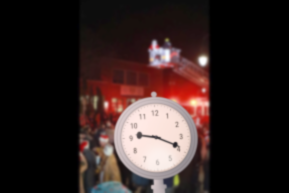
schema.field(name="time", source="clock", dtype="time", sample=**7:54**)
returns **9:19**
